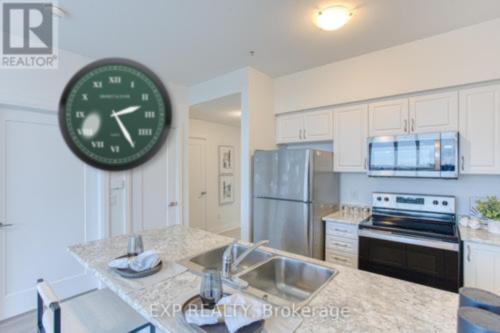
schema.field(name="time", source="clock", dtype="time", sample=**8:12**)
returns **2:25**
